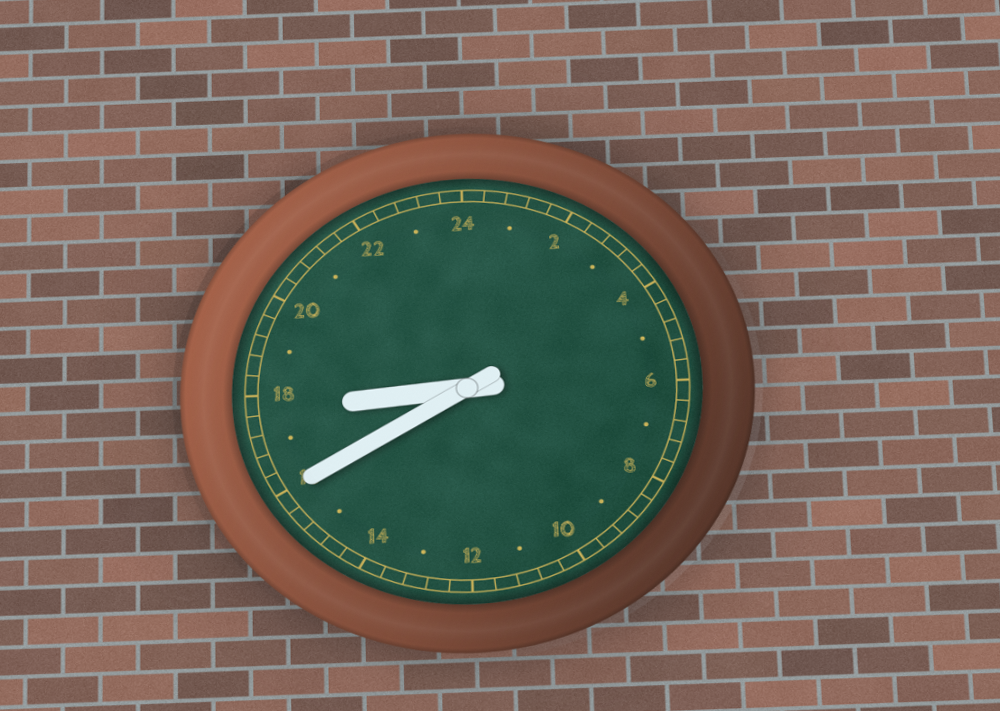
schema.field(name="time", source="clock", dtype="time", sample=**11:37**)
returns **17:40**
